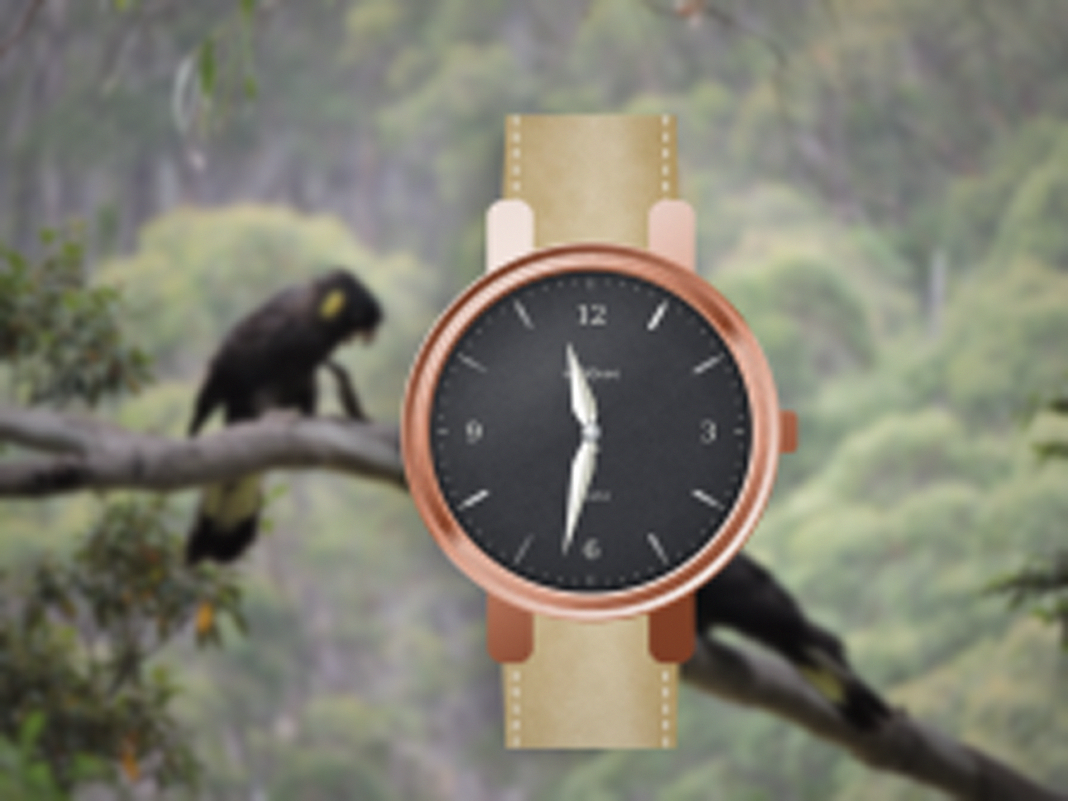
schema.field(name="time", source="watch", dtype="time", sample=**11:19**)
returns **11:32**
